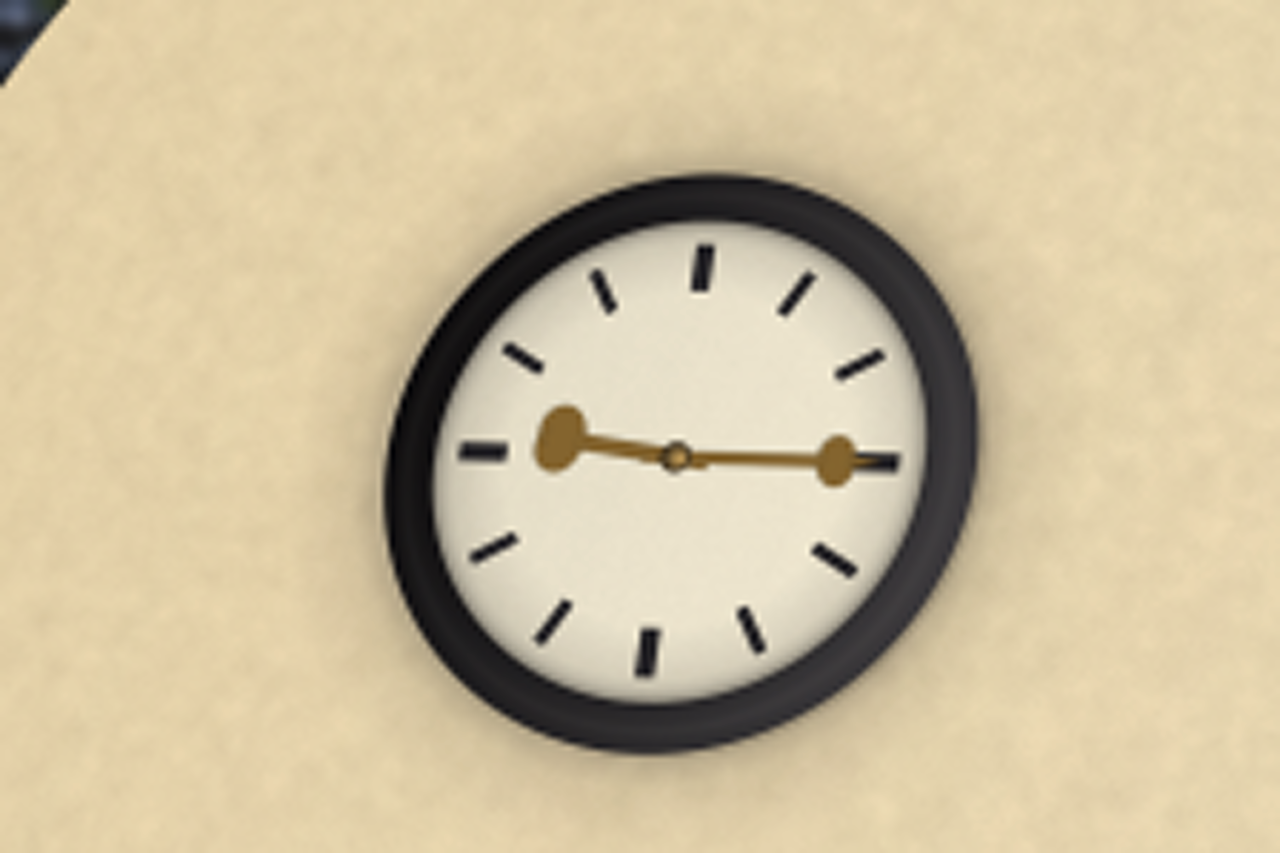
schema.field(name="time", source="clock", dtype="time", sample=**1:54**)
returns **9:15**
